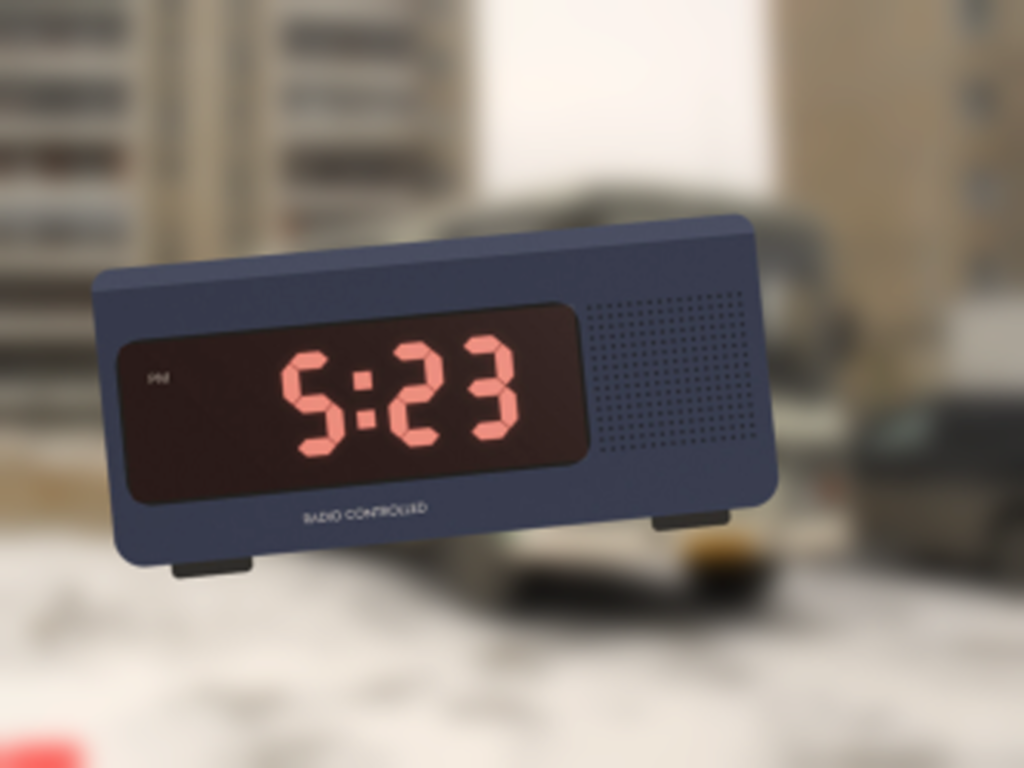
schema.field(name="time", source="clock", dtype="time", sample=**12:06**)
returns **5:23**
